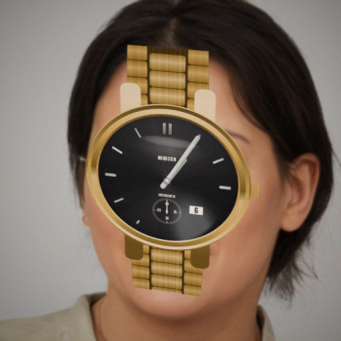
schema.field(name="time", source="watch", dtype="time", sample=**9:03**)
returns **1:05**
